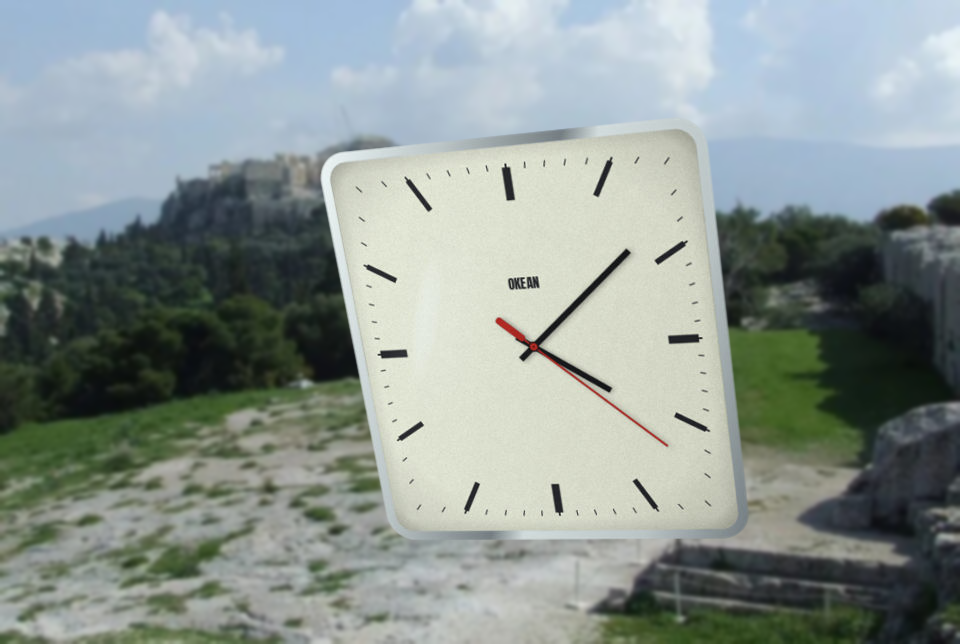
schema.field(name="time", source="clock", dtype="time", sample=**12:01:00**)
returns **4:08:22**
